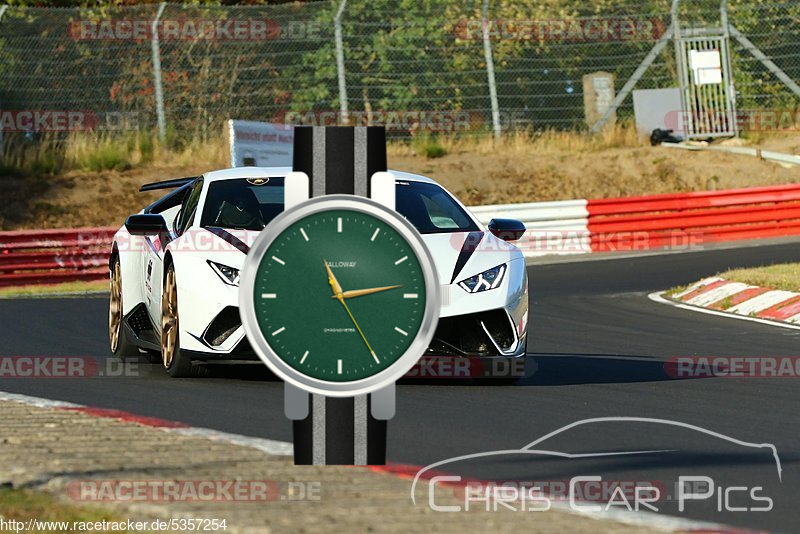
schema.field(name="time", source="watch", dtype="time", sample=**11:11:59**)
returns **11:13:25**
